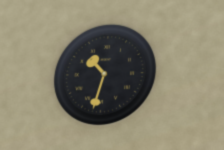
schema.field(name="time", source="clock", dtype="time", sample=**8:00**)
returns **10:32**
